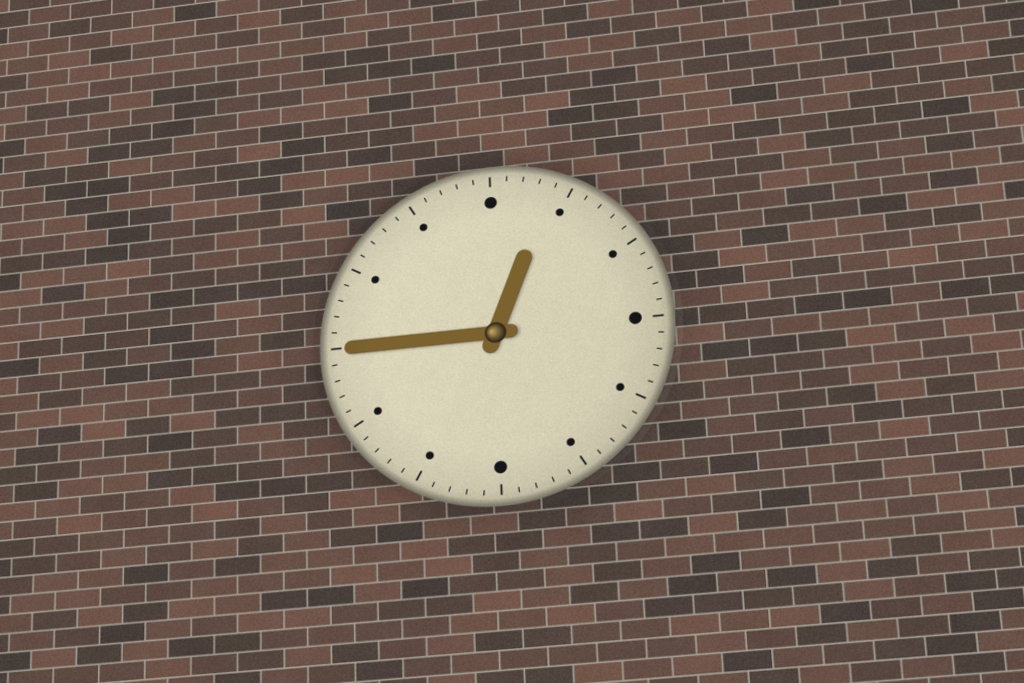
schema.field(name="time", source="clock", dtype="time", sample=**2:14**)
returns **12:45**
